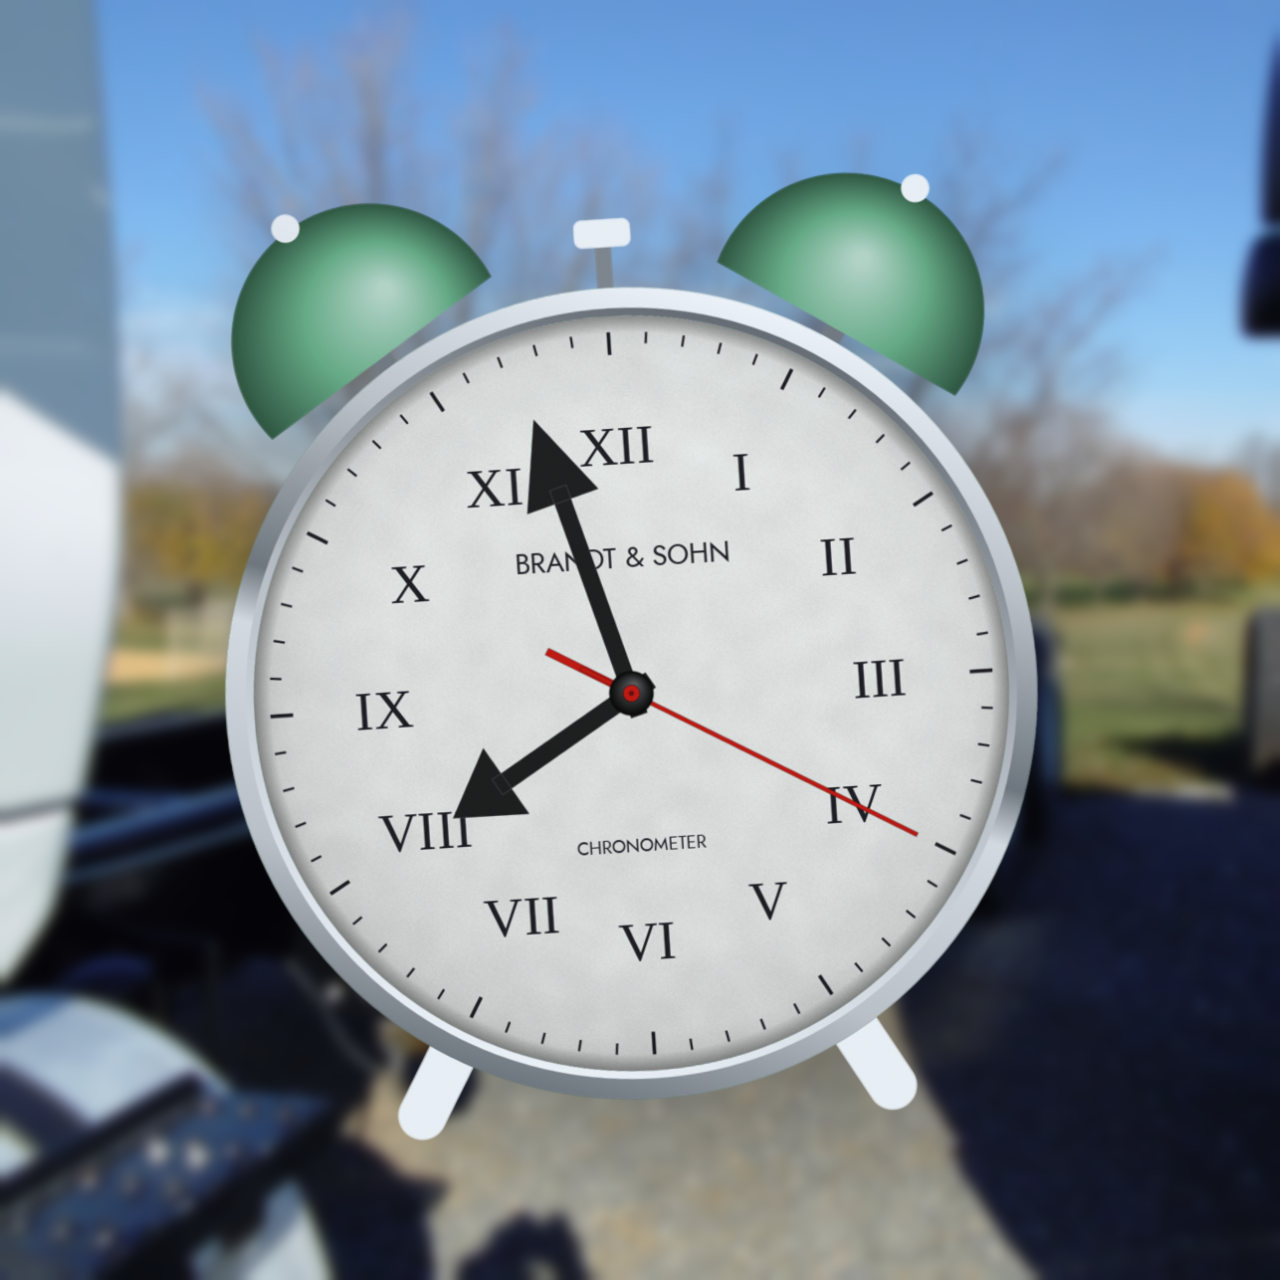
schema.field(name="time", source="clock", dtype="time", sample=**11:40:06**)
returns **7:57:20**
